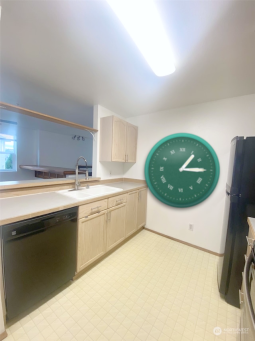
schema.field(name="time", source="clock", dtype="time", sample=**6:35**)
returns **1:15**
